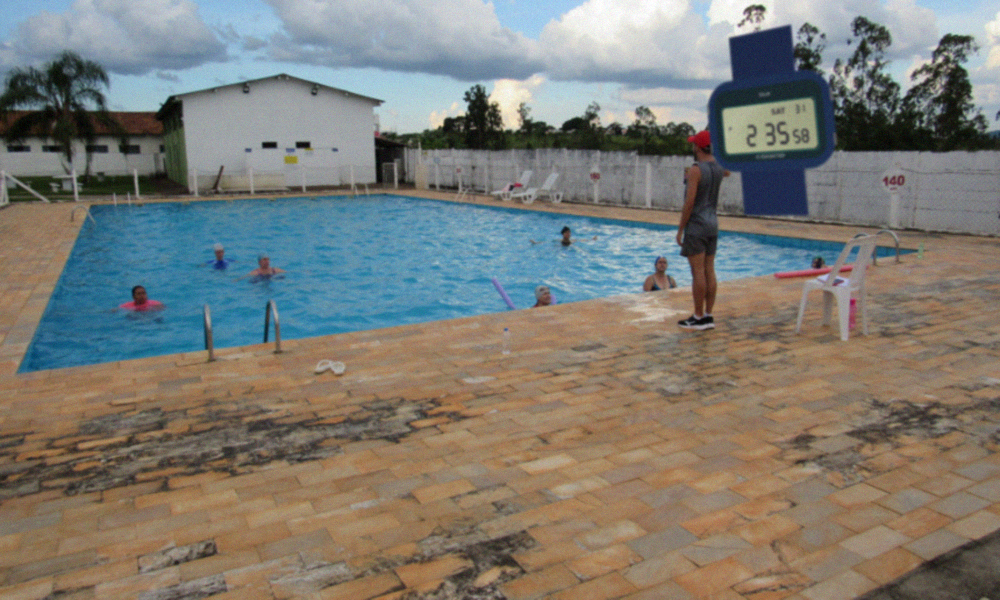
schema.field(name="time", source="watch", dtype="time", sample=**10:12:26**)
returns **2:35:58**
